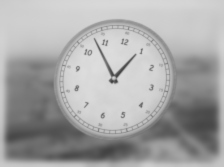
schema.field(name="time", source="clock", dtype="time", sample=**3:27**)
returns **12:53**
